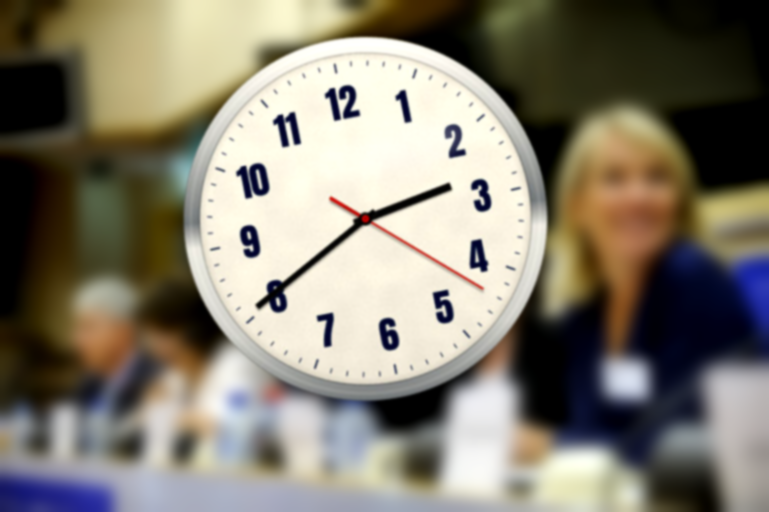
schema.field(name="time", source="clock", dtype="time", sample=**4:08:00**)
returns **2:40:22**
